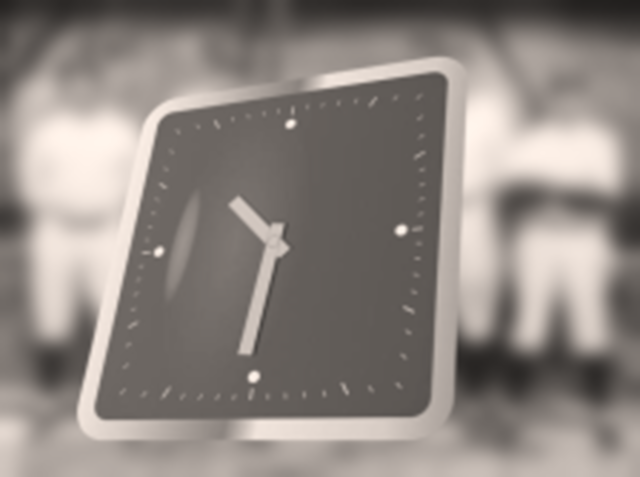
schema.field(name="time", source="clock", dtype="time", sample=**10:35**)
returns **10:31**
